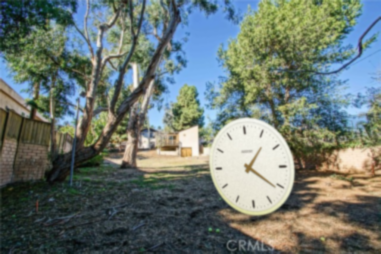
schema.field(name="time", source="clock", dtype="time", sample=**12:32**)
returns **1:21**
